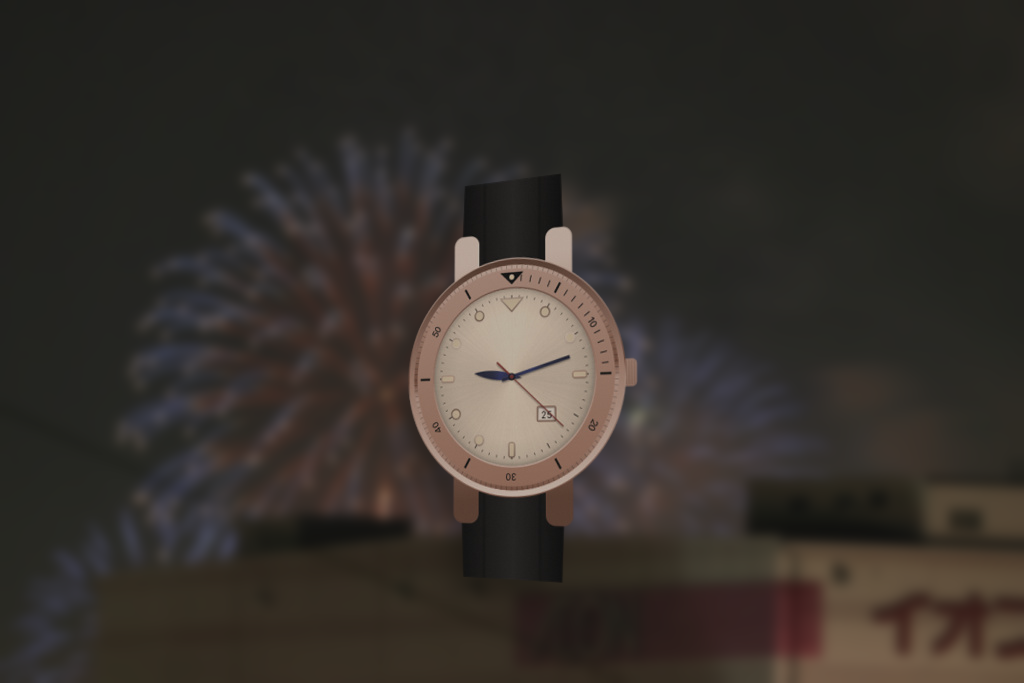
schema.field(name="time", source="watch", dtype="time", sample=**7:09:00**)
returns **9:12:22**
